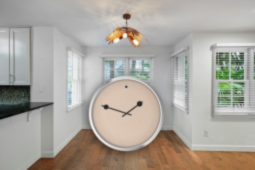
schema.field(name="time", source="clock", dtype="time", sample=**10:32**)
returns **1:48**
